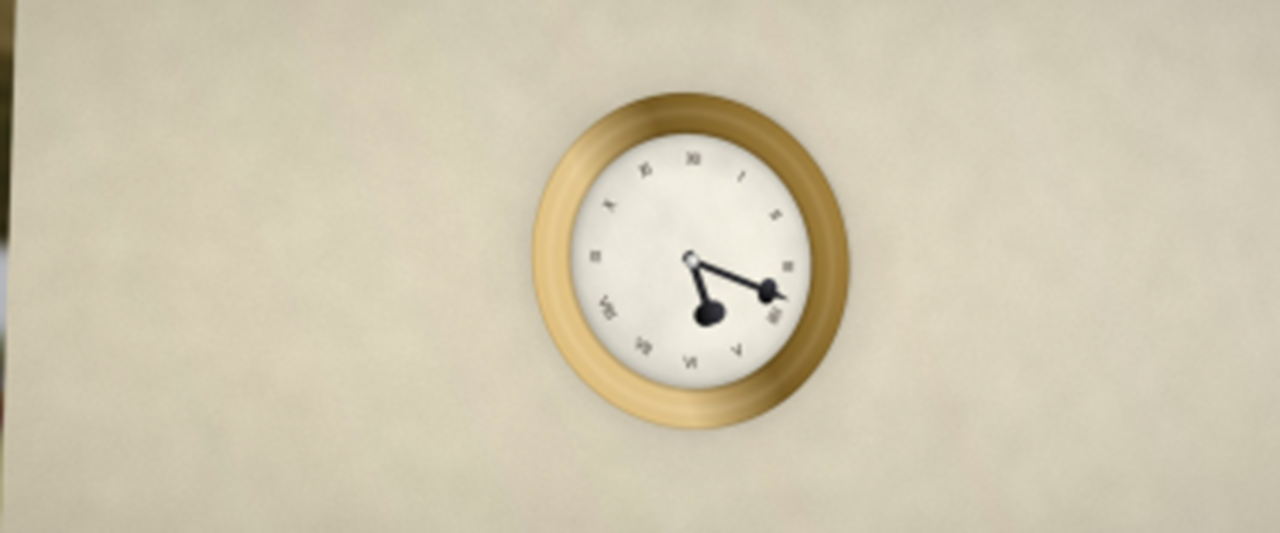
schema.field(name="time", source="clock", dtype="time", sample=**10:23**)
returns **5:18**
